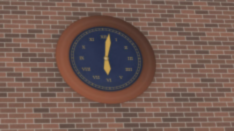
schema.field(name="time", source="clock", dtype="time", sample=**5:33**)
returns **6:02**
